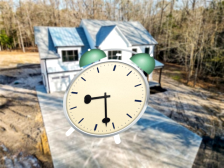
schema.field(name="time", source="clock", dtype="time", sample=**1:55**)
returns **8:27**
